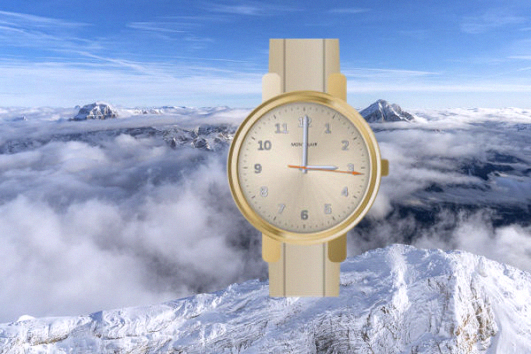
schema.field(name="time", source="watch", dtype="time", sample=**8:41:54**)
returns **3:00:16**
